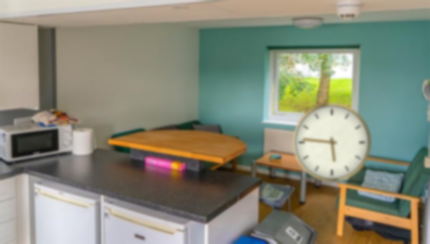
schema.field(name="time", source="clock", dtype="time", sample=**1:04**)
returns **5:46**
